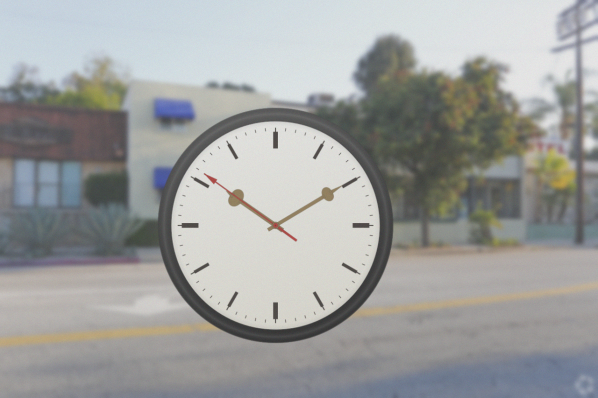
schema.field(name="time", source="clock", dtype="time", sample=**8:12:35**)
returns **10:09:51**
